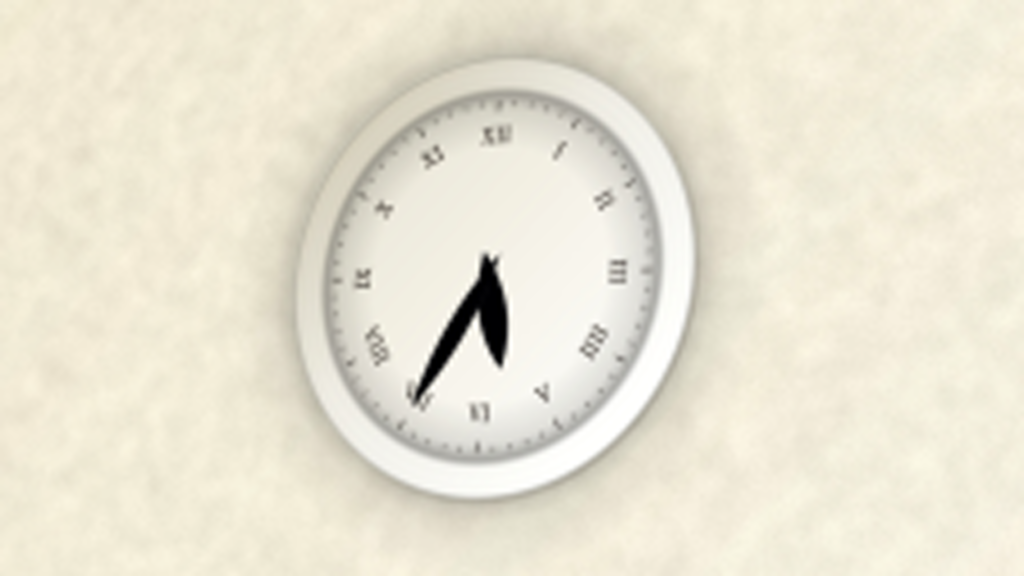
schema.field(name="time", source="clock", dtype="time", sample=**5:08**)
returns **5:35**
